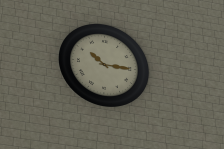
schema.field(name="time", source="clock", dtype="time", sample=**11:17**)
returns **10:15**
